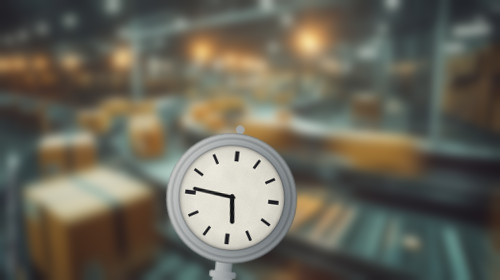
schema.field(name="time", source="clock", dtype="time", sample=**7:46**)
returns **5:46**
